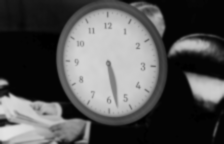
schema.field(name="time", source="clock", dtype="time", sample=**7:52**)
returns **5:28**
